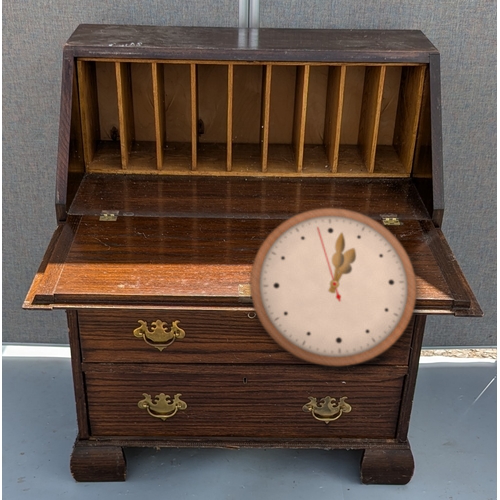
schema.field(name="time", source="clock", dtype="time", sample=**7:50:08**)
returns **1:01:58**
